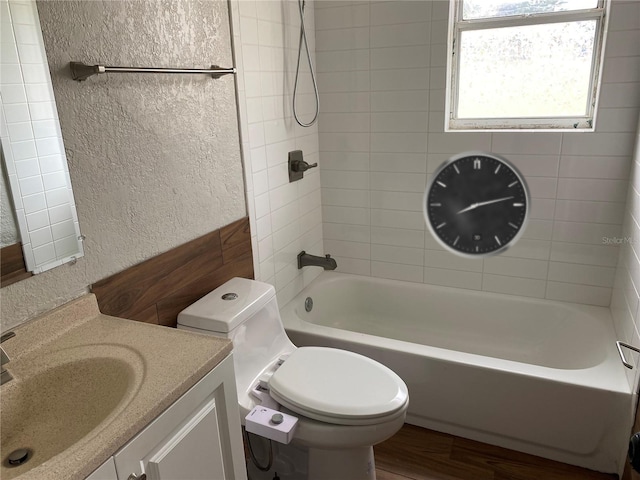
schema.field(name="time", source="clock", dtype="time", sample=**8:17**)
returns **8:13**
